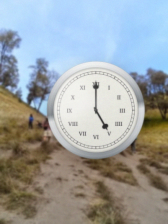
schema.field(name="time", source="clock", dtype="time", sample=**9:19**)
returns **5:00**
